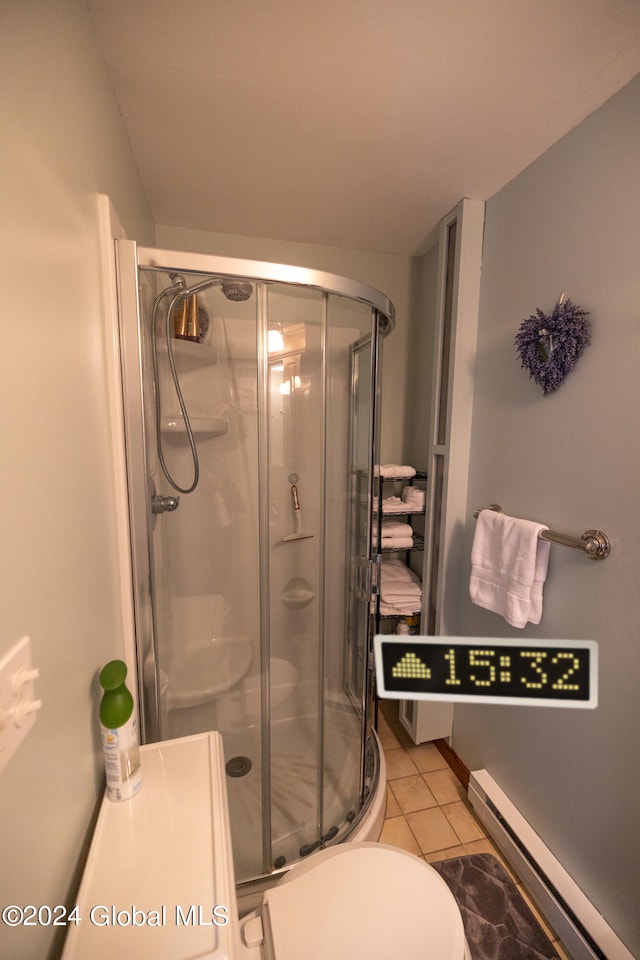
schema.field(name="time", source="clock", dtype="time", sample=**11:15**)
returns **15:32**
